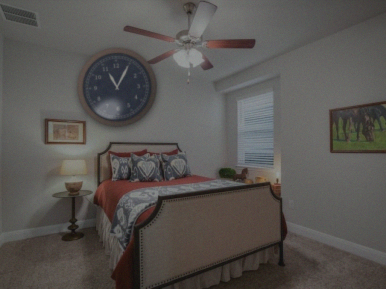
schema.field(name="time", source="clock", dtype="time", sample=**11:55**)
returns **11:05**
